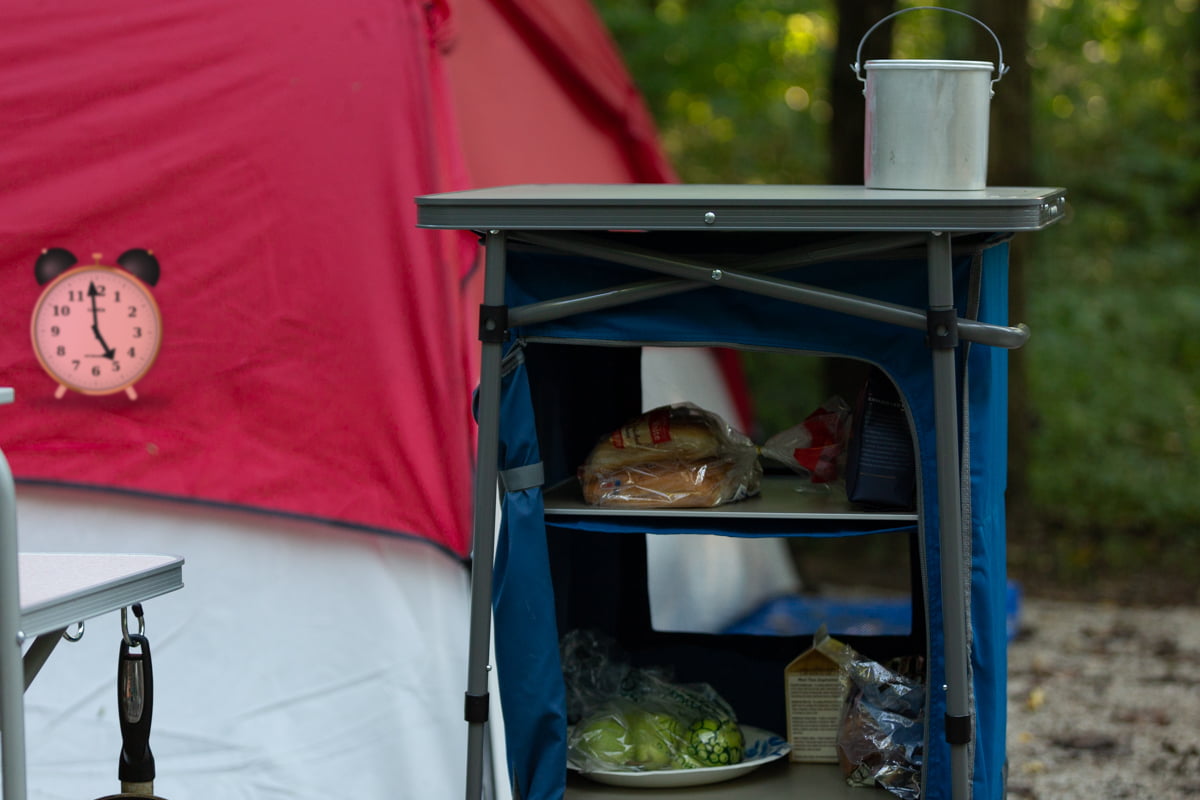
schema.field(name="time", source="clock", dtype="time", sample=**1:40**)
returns **4:59**
